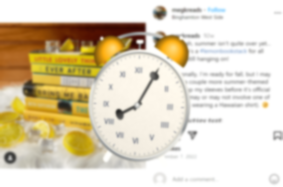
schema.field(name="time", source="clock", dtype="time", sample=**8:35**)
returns **8:05**
